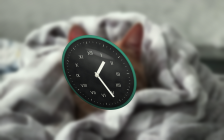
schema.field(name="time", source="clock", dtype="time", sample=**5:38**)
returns **1:26**
